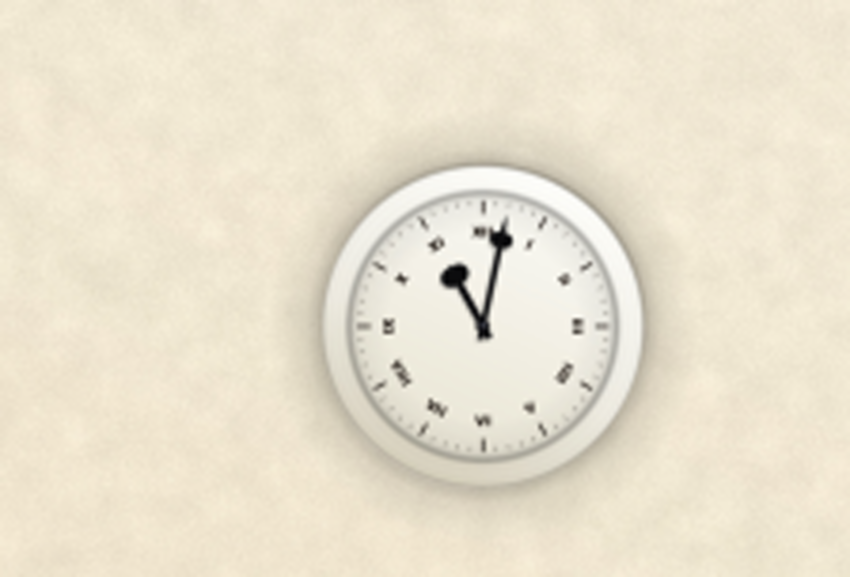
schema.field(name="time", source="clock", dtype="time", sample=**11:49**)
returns **11:02**
